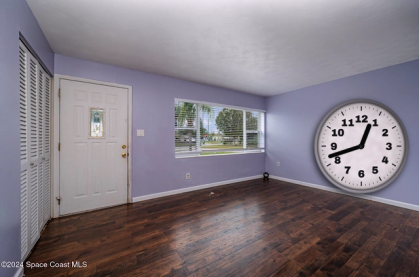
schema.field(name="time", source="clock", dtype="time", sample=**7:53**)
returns **12:42**
